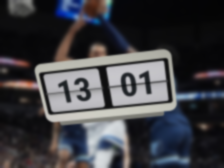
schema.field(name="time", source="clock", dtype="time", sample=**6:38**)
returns **13:01**
